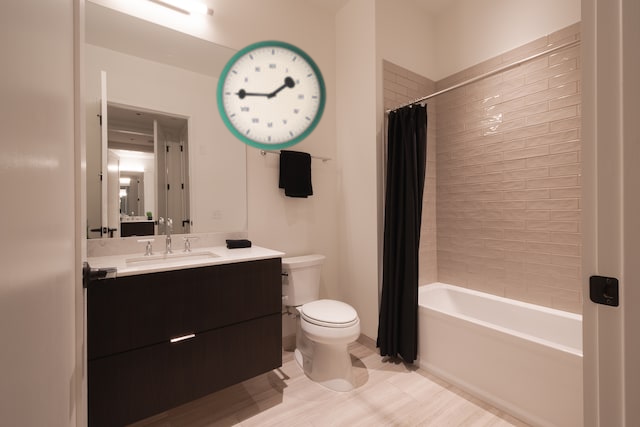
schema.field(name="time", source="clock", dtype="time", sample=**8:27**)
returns **1:45**
